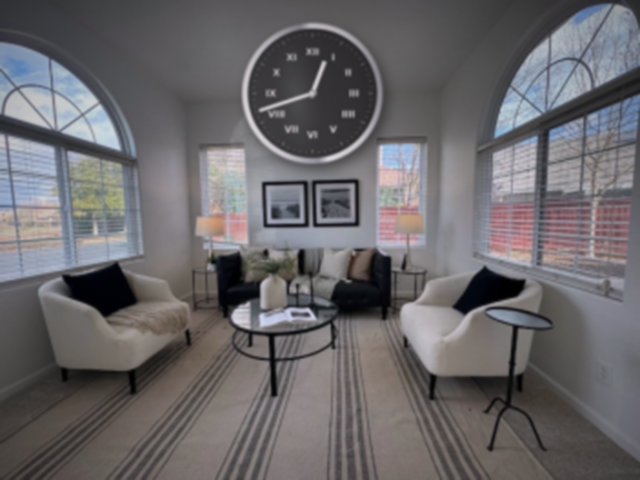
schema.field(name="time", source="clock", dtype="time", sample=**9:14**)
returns **12:42**
